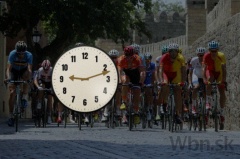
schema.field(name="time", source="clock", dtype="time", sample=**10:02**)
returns **9:12**
